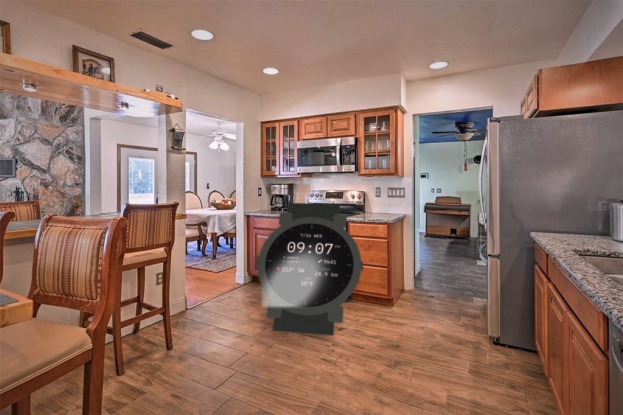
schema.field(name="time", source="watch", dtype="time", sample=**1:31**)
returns **9:07**
